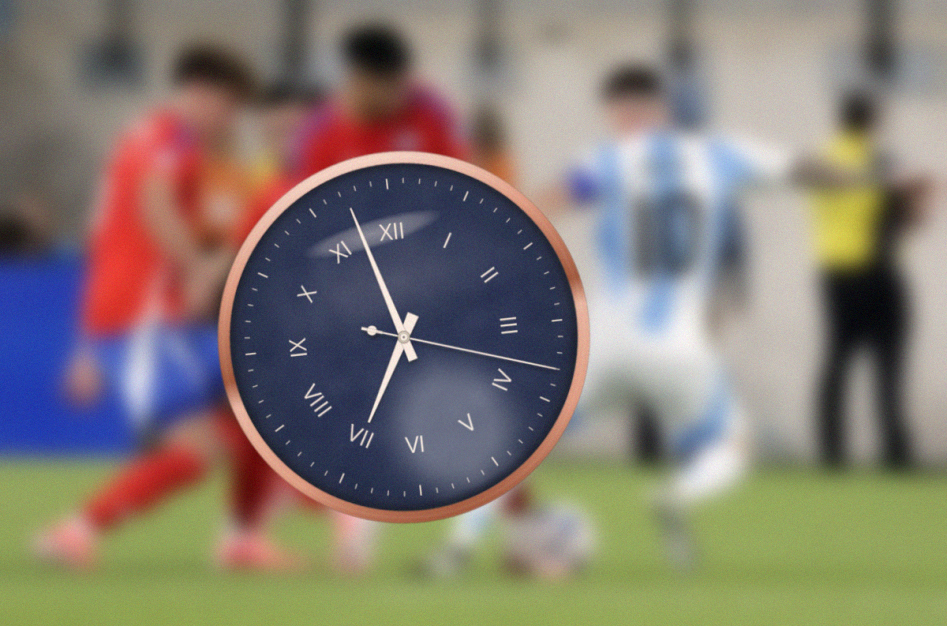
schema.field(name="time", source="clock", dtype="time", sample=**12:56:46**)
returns **6:57:18**
